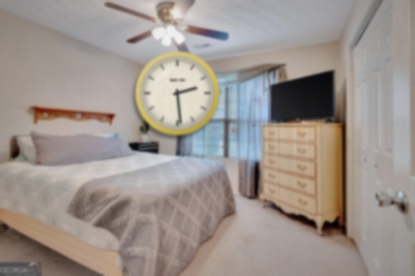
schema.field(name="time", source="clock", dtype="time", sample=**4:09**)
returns **2:29**
